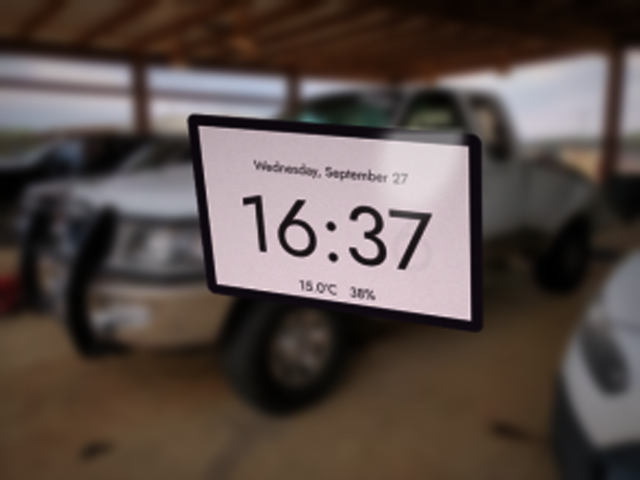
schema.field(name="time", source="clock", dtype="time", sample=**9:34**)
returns **16:37**
